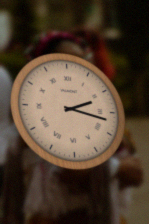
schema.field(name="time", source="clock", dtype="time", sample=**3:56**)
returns **2:17**
